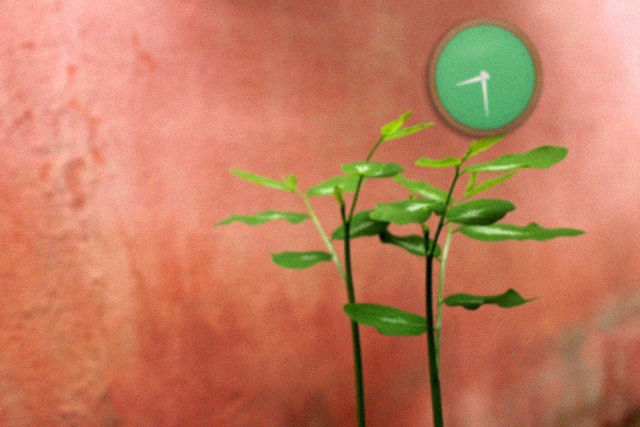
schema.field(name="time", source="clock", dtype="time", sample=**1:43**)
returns **8:29**
